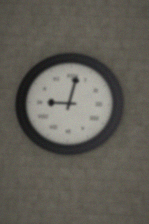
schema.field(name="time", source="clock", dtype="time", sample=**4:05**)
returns **9:02**
